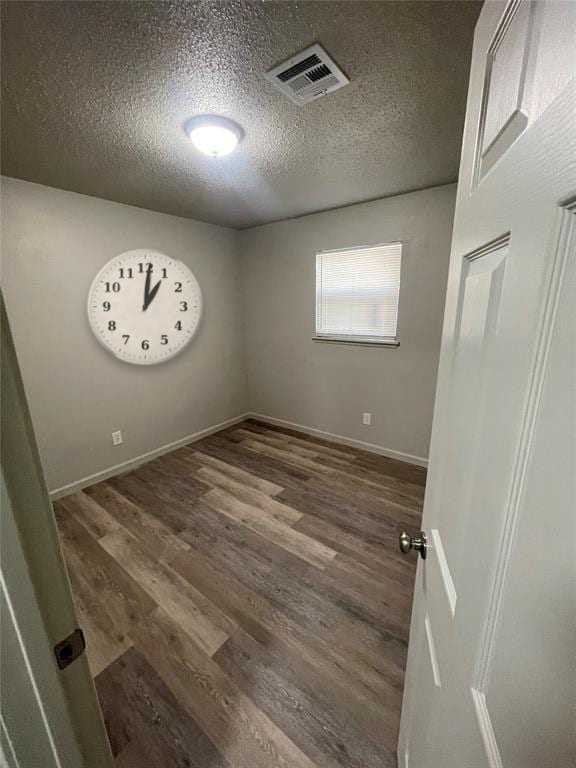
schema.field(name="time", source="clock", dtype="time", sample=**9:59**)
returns **1:01**
